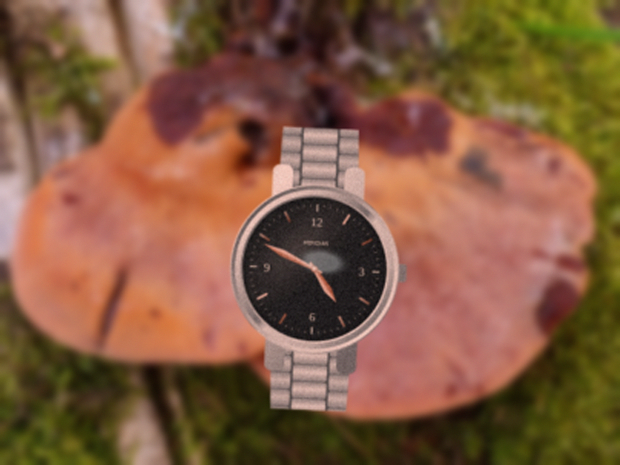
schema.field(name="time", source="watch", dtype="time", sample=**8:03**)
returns **4:49**
